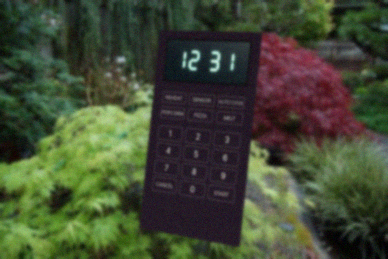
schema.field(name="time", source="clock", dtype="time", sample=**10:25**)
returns **12:31**
